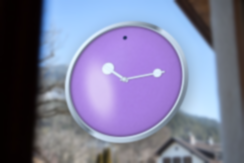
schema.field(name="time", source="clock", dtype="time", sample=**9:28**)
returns **10:14**
